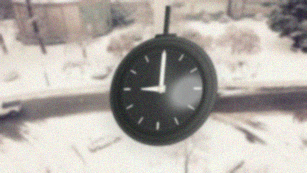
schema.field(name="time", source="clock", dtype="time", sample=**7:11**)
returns **9:00**
